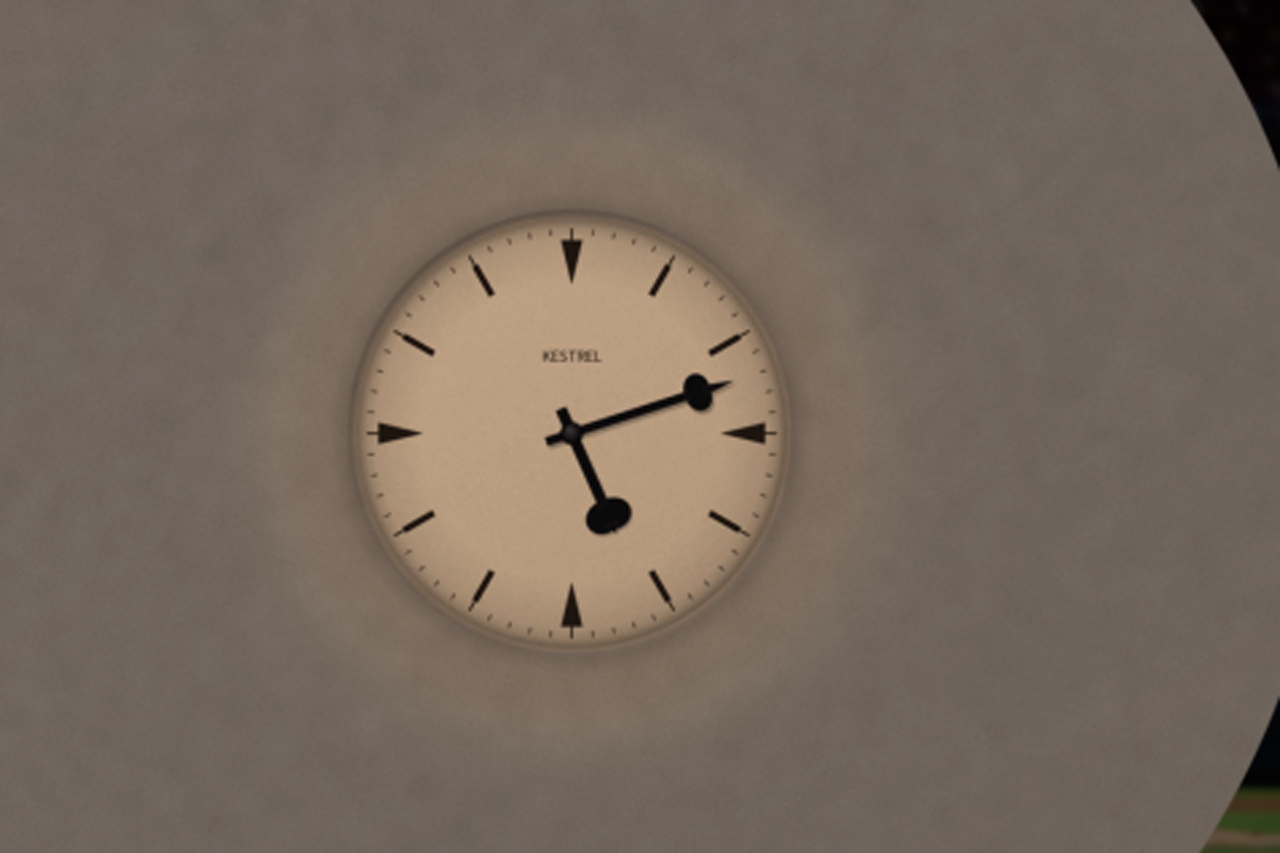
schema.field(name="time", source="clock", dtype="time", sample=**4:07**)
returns **5:12**
